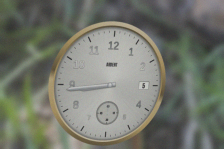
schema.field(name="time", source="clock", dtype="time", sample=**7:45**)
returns **8:44**
